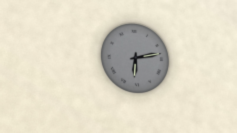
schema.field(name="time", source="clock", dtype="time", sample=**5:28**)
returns **6:13**
